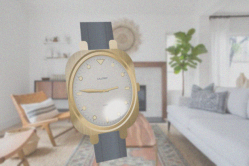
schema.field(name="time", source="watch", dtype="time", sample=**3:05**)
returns **2:46**
